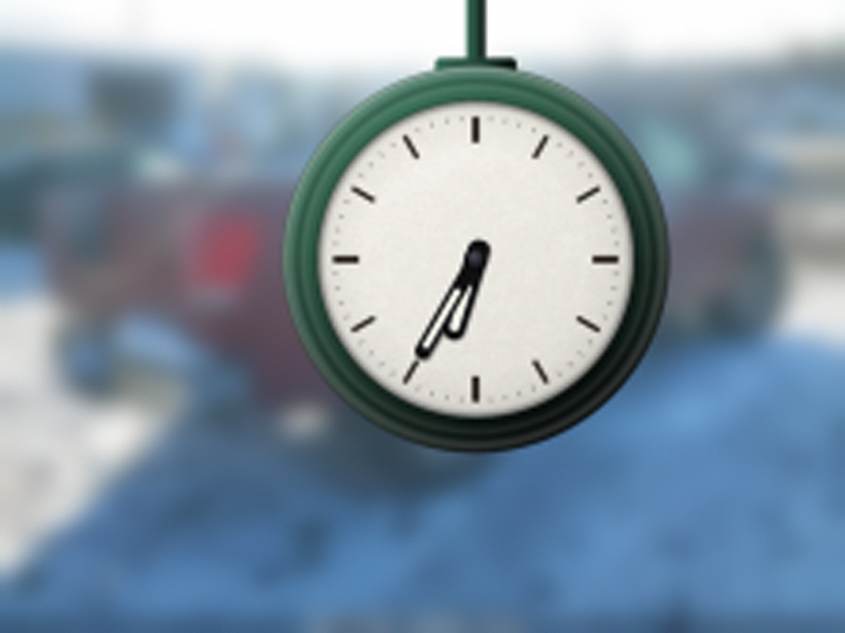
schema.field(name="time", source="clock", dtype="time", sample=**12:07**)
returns **6:35**
